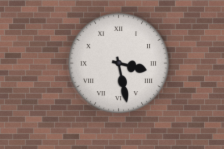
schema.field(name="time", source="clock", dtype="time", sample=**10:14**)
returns **3:28**
